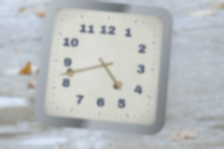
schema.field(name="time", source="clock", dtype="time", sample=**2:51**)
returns **4:42**
